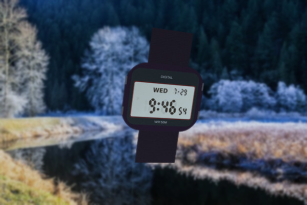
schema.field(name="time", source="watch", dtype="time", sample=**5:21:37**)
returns **9:46:54**
